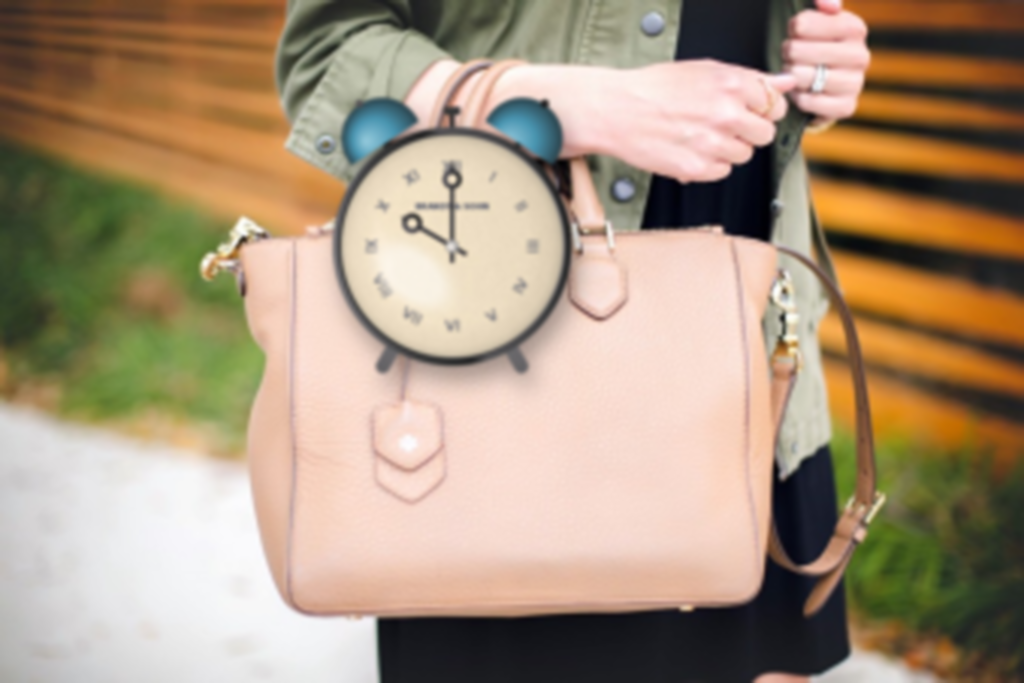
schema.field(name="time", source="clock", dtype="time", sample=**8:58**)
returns **10:00**
